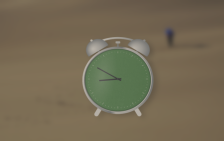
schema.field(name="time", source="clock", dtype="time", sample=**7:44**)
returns **8:50**
